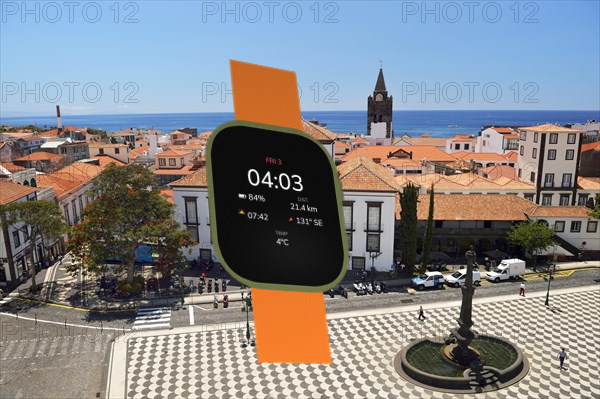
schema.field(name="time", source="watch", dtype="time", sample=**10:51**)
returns **4:03**
